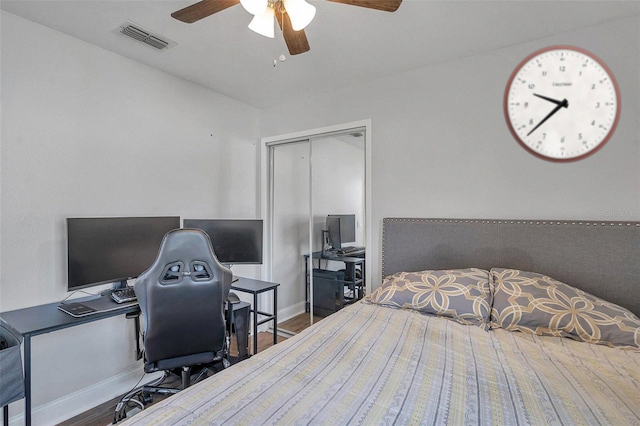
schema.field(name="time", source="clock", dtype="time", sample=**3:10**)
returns **9:38**
